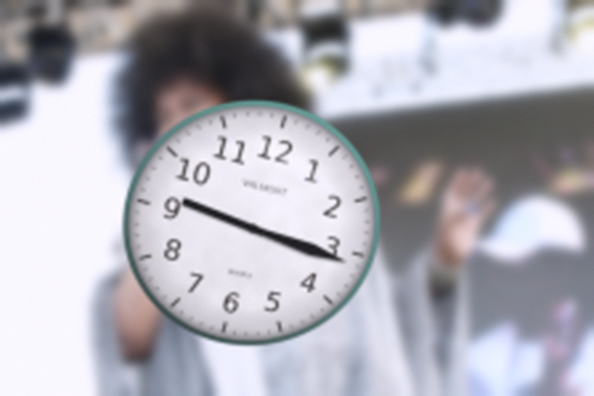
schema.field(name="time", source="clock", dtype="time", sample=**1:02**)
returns **9:16**
